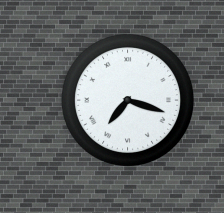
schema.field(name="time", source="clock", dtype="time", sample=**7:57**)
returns **7:18**
